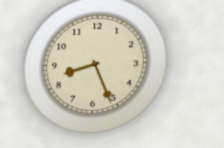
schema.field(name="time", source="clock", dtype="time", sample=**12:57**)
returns **8:26**
